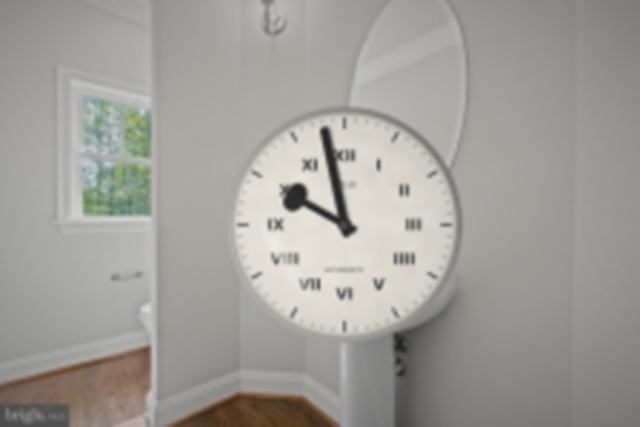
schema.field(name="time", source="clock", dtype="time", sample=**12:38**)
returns **9:58**
